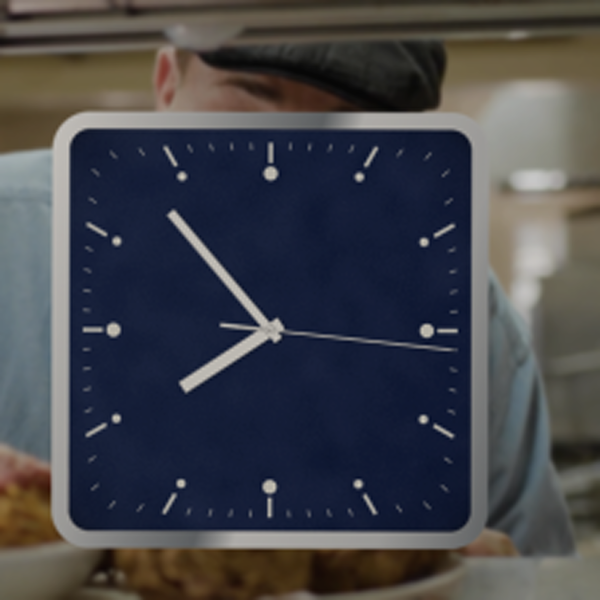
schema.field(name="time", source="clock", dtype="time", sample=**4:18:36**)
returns **7:53:16**
